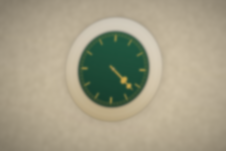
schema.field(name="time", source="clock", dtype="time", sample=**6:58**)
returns **4:22**
